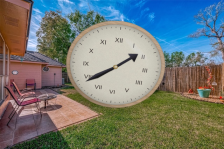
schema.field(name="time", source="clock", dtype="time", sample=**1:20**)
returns **1:39**
